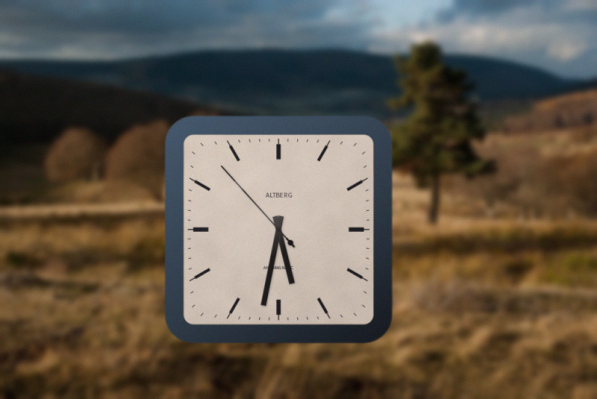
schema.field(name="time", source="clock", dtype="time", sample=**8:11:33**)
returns **5:31:53**
